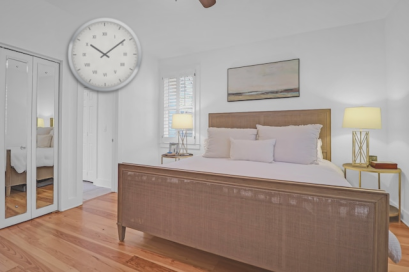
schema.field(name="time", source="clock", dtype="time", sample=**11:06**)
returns **10:09**
